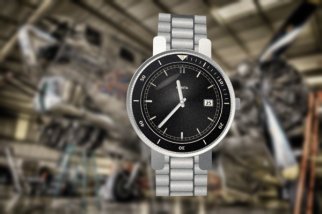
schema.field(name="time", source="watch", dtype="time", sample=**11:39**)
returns **11:37**
